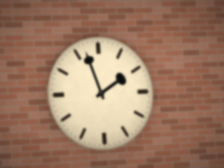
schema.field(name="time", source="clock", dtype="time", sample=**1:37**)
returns **1:57**
